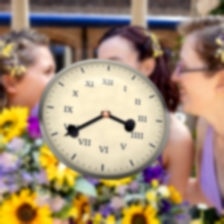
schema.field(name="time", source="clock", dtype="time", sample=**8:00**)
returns **3:39**
